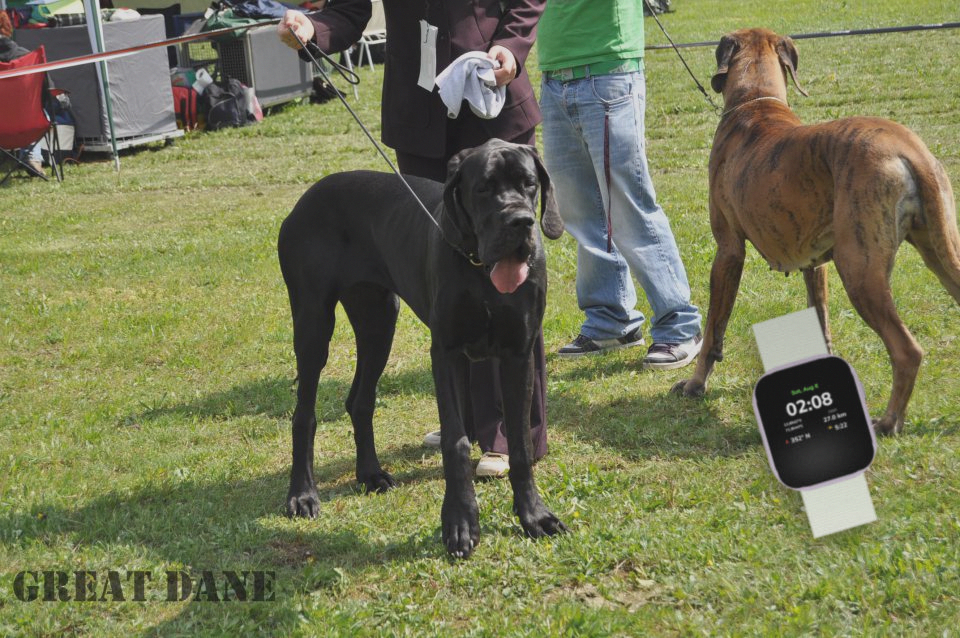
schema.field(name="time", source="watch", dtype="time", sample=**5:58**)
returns **2:08**
